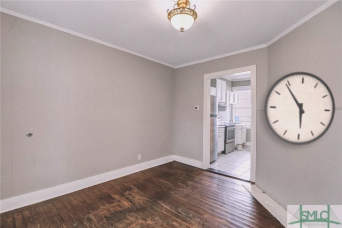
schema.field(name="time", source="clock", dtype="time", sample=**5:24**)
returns **5:54**
